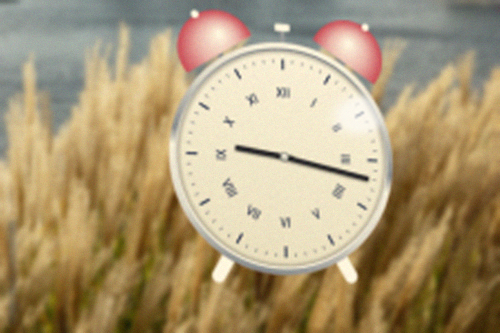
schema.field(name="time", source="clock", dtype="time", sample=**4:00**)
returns **9:17**
